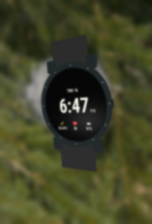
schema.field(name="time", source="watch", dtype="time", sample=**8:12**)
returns **6:47**
